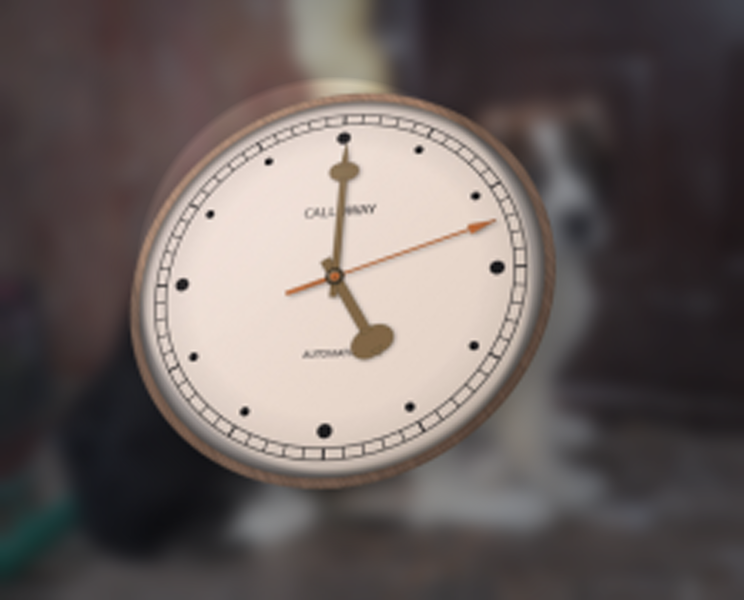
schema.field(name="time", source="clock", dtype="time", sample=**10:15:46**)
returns **5:00:12**
